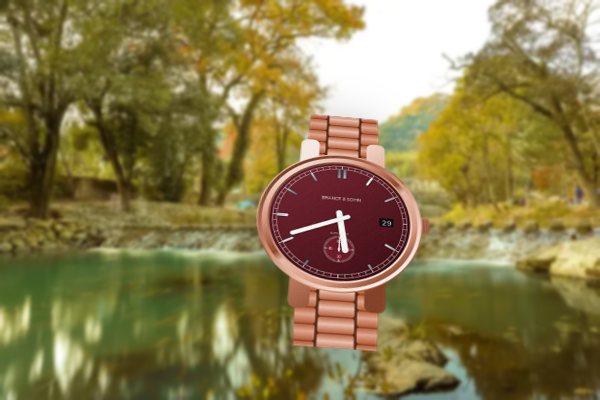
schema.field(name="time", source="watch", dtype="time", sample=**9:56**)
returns **5:41**
